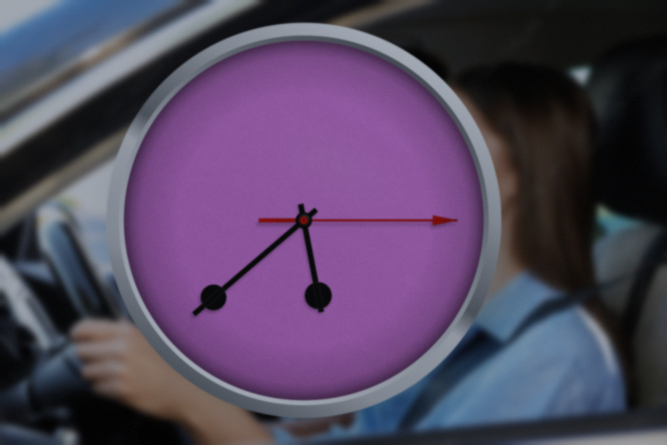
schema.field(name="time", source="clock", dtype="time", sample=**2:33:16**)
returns **5:38:15**
